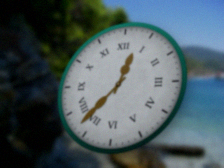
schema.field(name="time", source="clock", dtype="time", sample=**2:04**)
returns **12:37**
